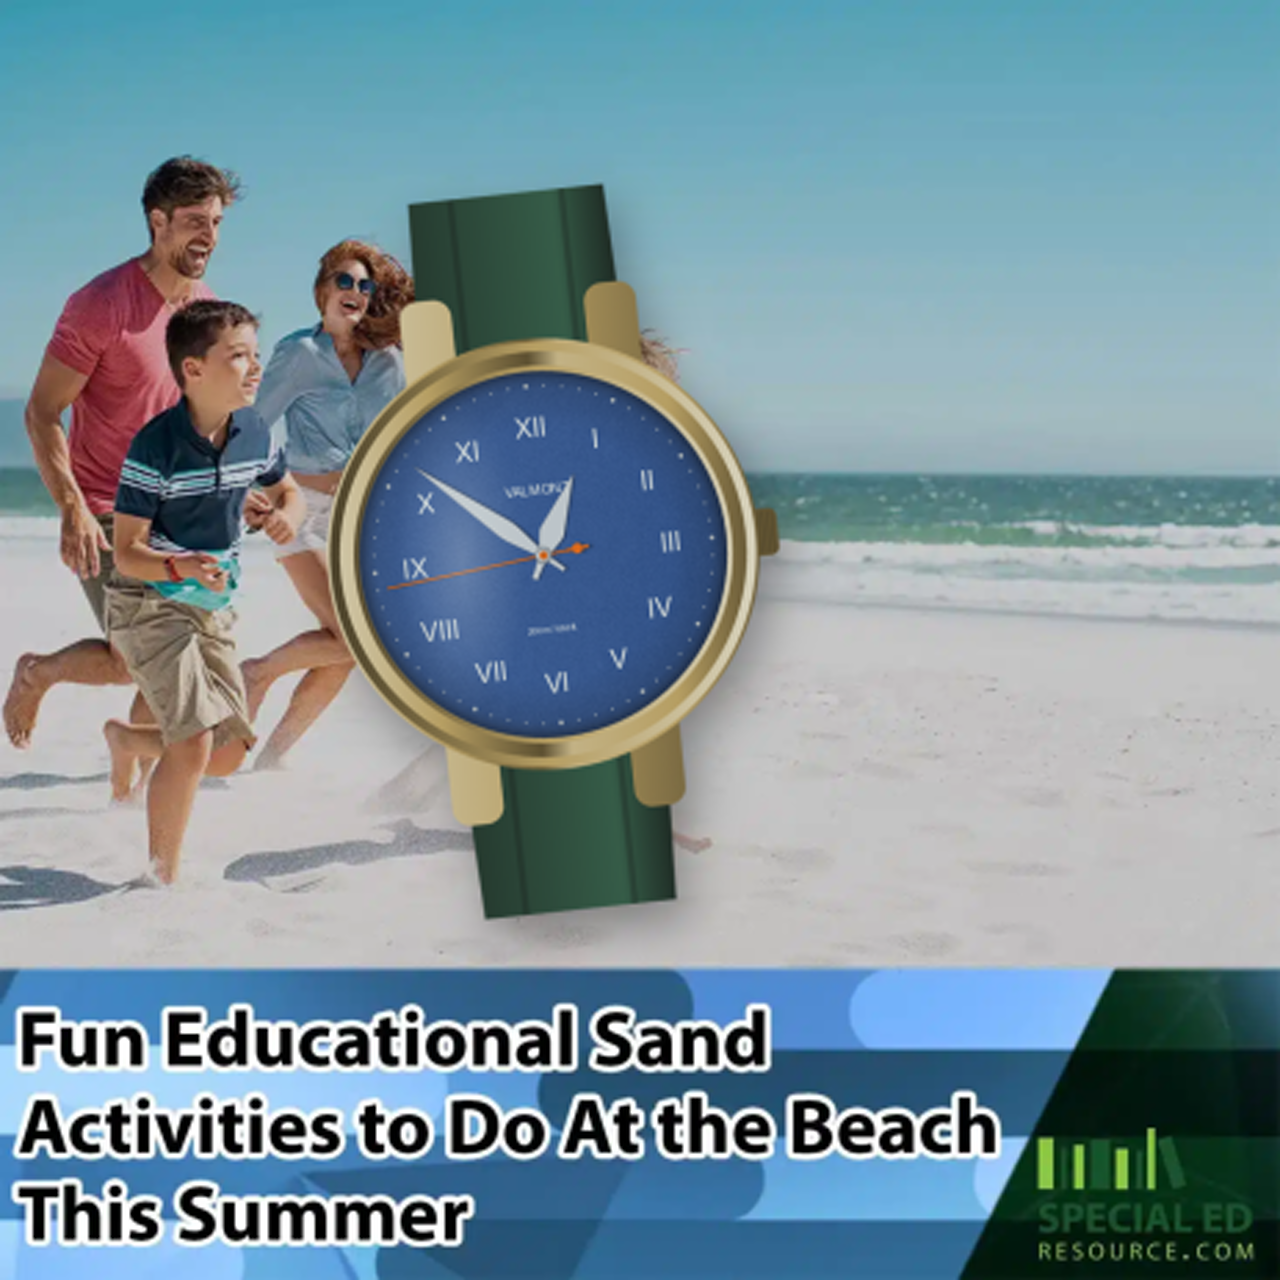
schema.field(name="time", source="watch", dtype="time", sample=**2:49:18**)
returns **12:51:44**
